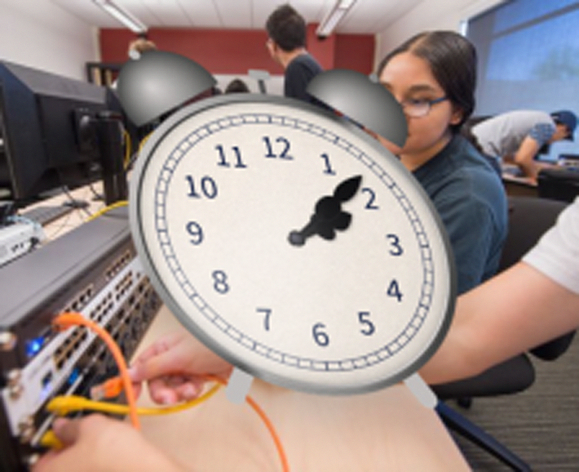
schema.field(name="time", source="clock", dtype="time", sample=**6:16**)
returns **2:08**
